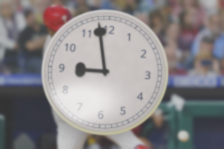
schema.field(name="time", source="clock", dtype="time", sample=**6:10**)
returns **8:58**
